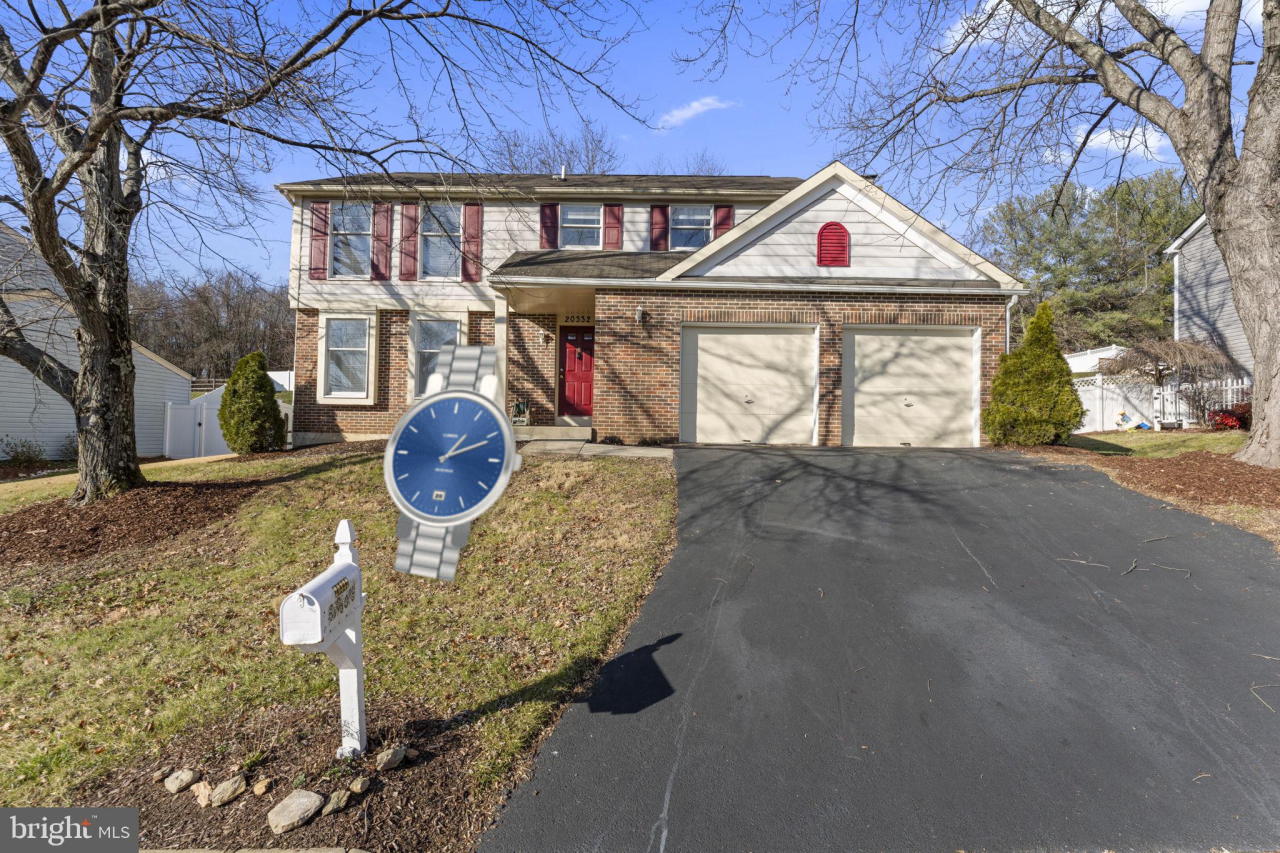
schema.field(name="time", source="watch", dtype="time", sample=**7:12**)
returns **1:11**
